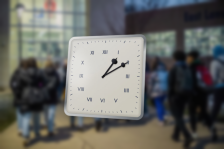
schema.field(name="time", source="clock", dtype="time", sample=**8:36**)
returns **1:10**
